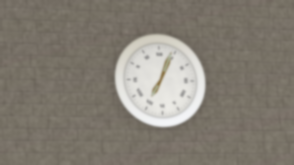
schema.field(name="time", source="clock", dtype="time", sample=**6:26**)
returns **7:04**
